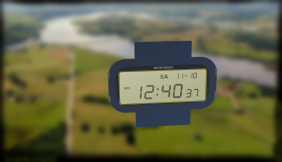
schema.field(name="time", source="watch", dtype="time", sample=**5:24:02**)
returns **12:40:37**
